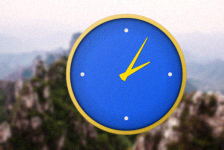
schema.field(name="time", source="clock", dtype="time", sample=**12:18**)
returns **2:05**
